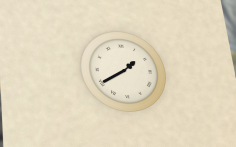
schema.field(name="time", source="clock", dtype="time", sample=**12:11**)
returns **1:40**
